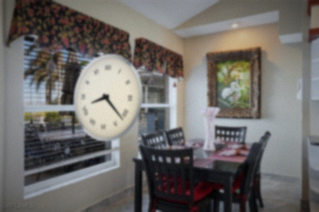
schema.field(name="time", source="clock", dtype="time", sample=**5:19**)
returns **8:22**
